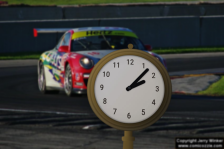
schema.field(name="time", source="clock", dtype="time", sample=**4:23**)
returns **2:07**
